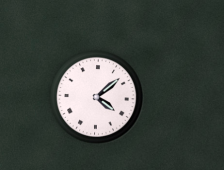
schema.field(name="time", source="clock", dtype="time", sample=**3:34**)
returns **4:08**
